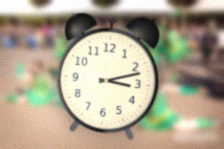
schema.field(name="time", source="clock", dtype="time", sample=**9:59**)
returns **3:12**
